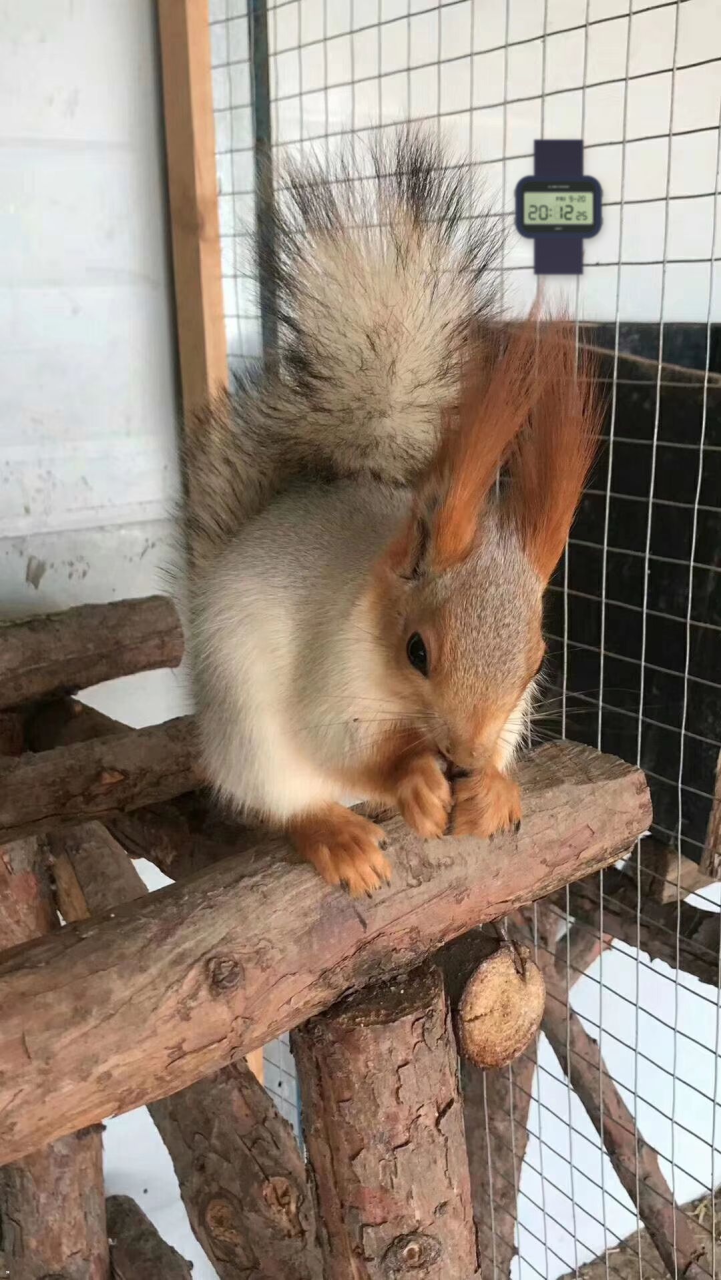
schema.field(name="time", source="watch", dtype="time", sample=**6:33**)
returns **20:12**
